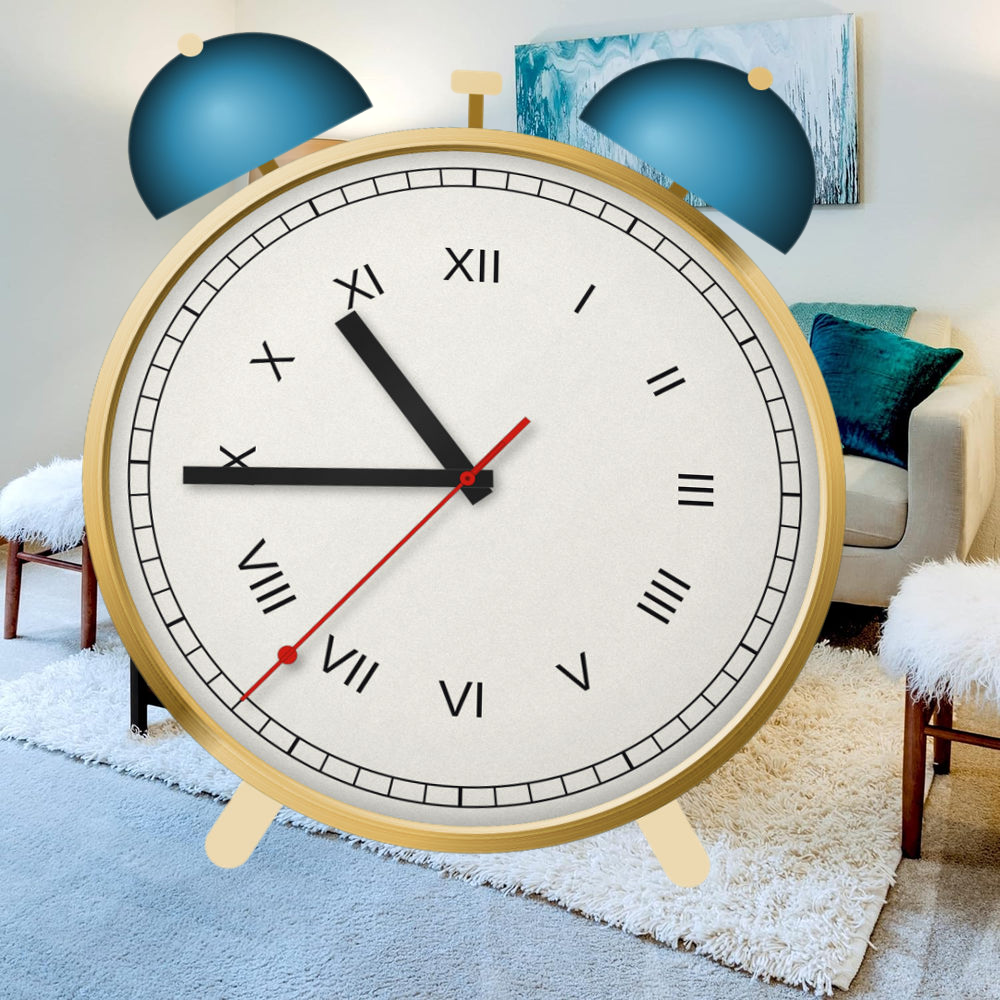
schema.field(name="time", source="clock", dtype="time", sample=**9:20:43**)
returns **10:44:37**
